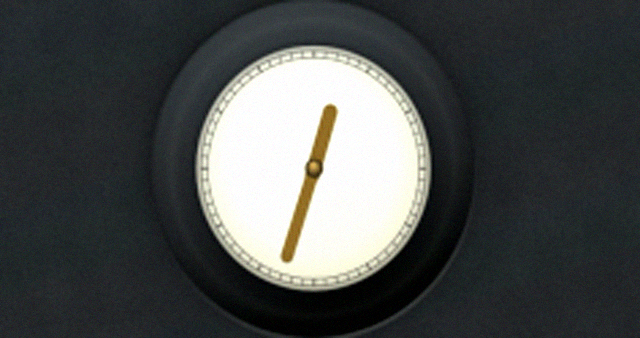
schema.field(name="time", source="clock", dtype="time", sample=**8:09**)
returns **12:33**
